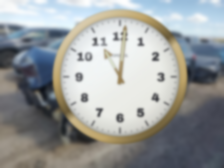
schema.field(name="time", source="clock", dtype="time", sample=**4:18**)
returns **11:01**
